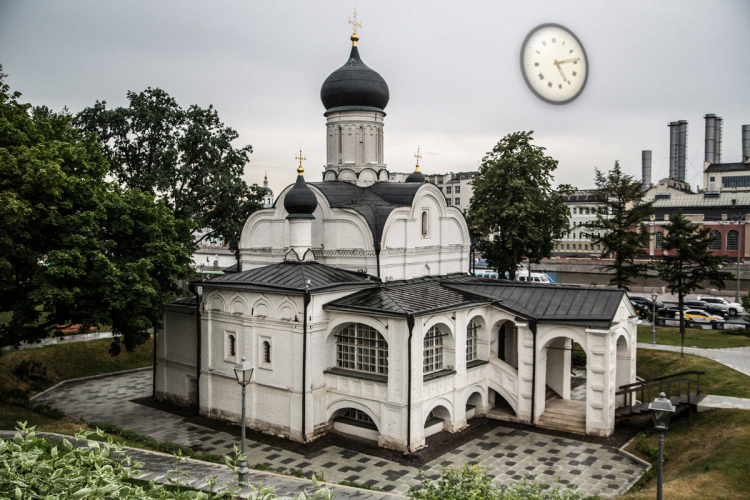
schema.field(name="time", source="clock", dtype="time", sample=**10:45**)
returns **5:14**
